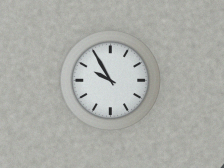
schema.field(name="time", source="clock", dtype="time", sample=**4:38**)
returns **9:55**
